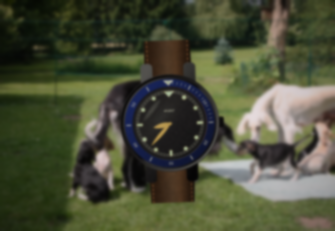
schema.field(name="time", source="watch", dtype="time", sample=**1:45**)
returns **8:37**
